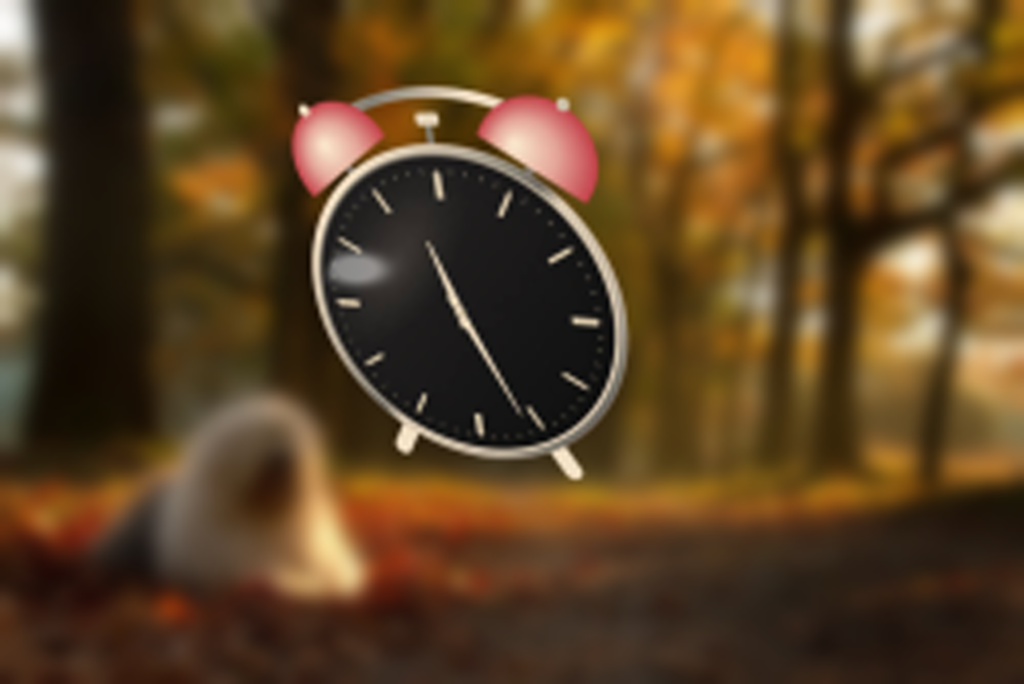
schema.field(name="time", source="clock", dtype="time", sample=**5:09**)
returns **11:26**
